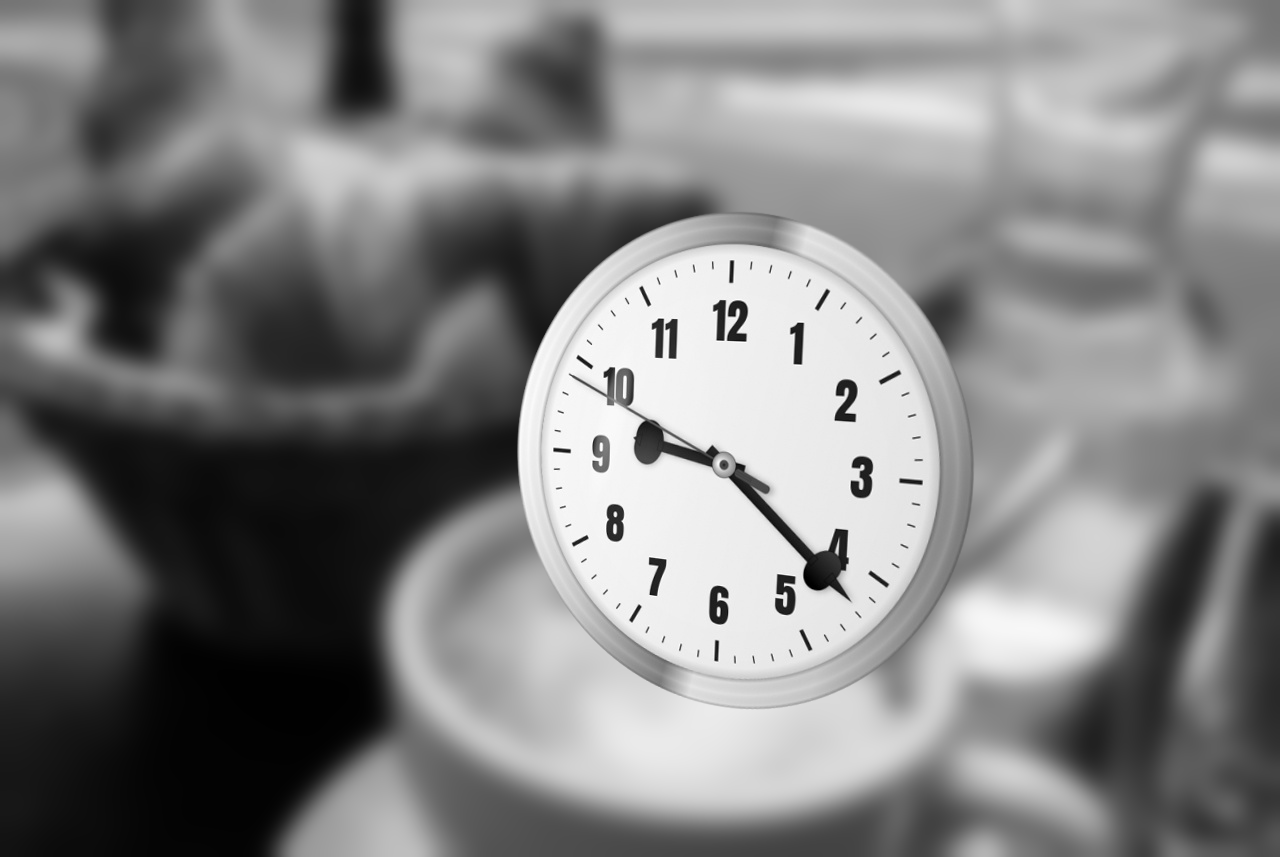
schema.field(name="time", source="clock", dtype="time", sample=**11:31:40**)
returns **9:21:49**
